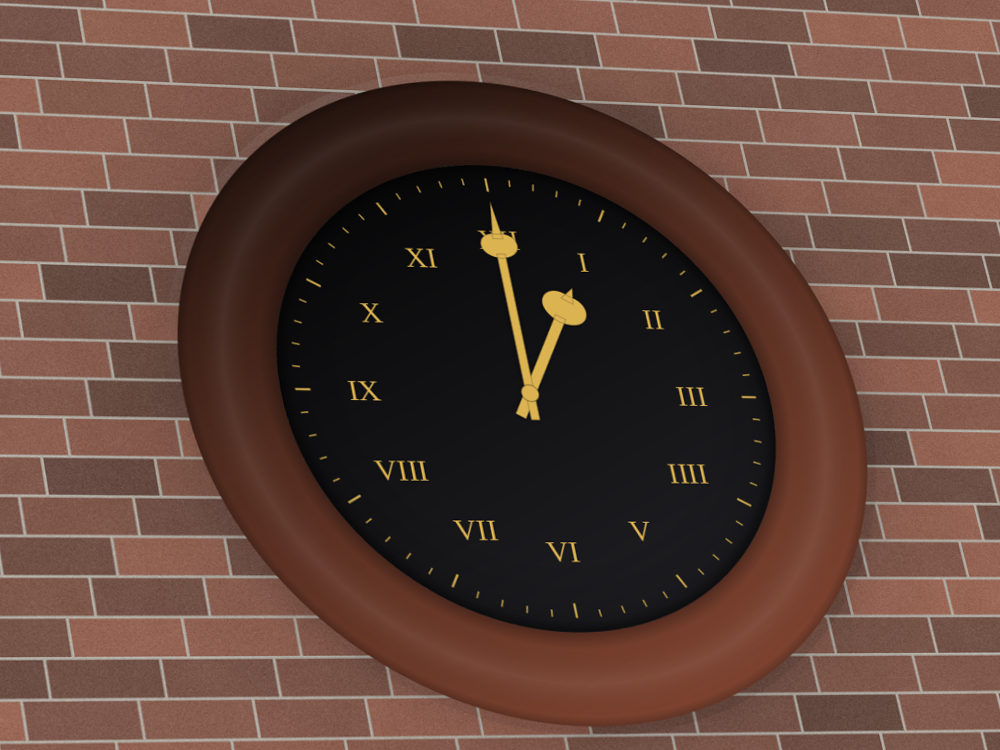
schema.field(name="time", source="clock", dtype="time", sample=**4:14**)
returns **1:00**
